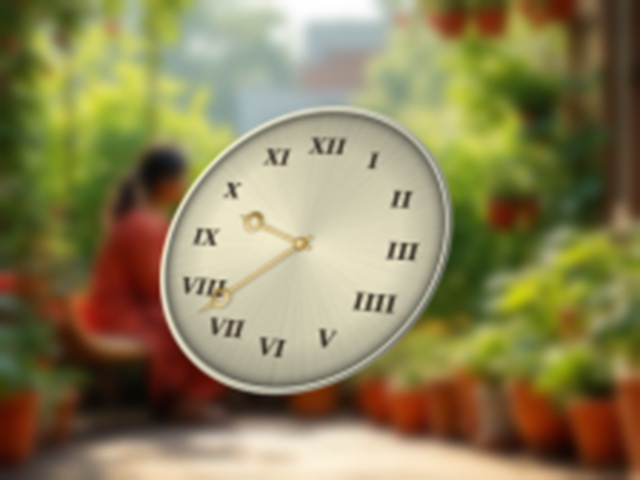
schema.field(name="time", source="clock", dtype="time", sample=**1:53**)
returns **9:38**
